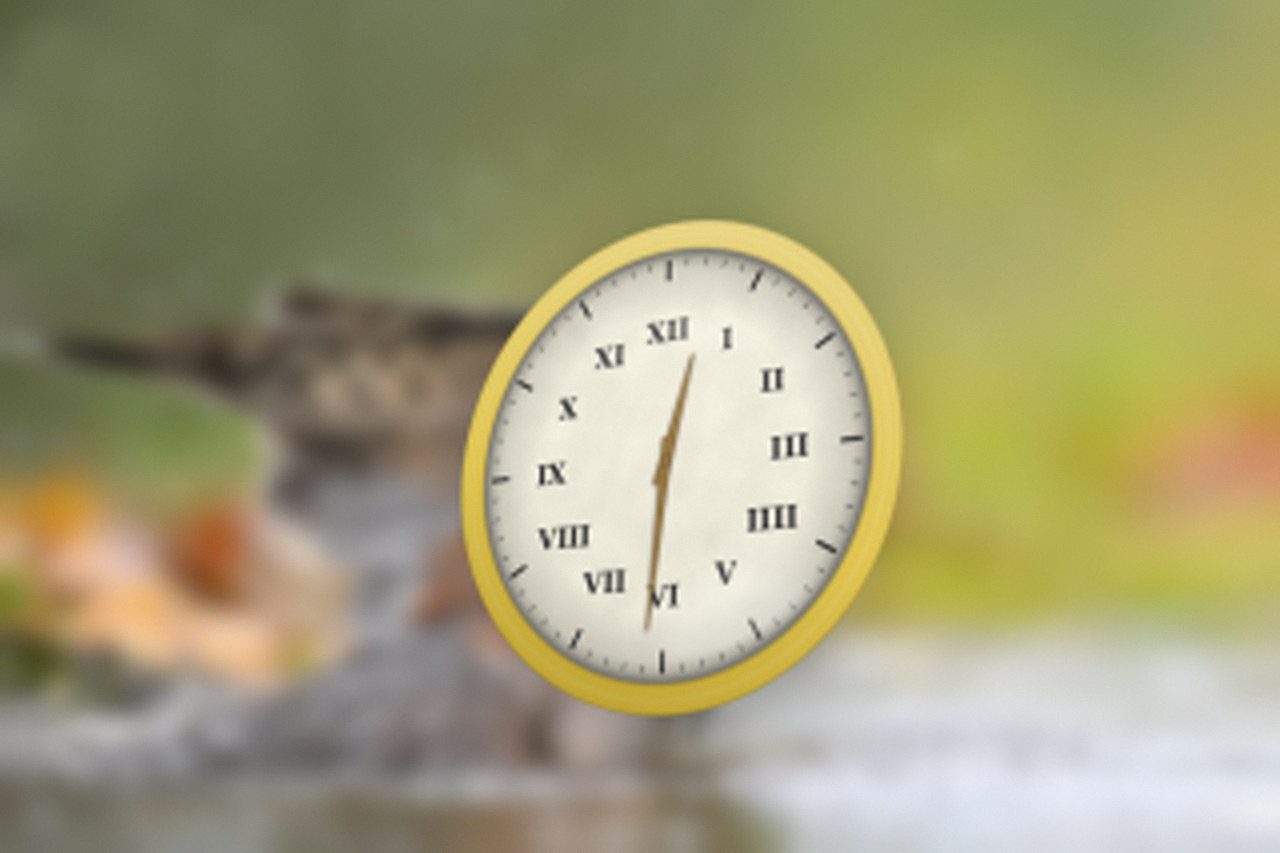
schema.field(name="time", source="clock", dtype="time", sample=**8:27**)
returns **12:31**
